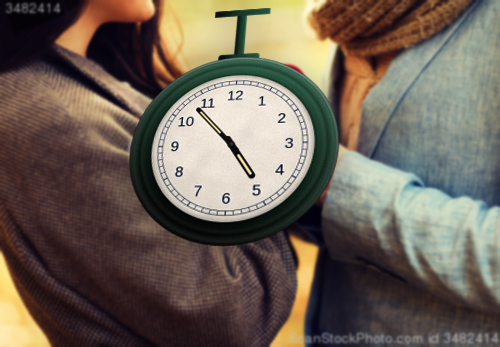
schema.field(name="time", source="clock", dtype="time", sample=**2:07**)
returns **4:53**
